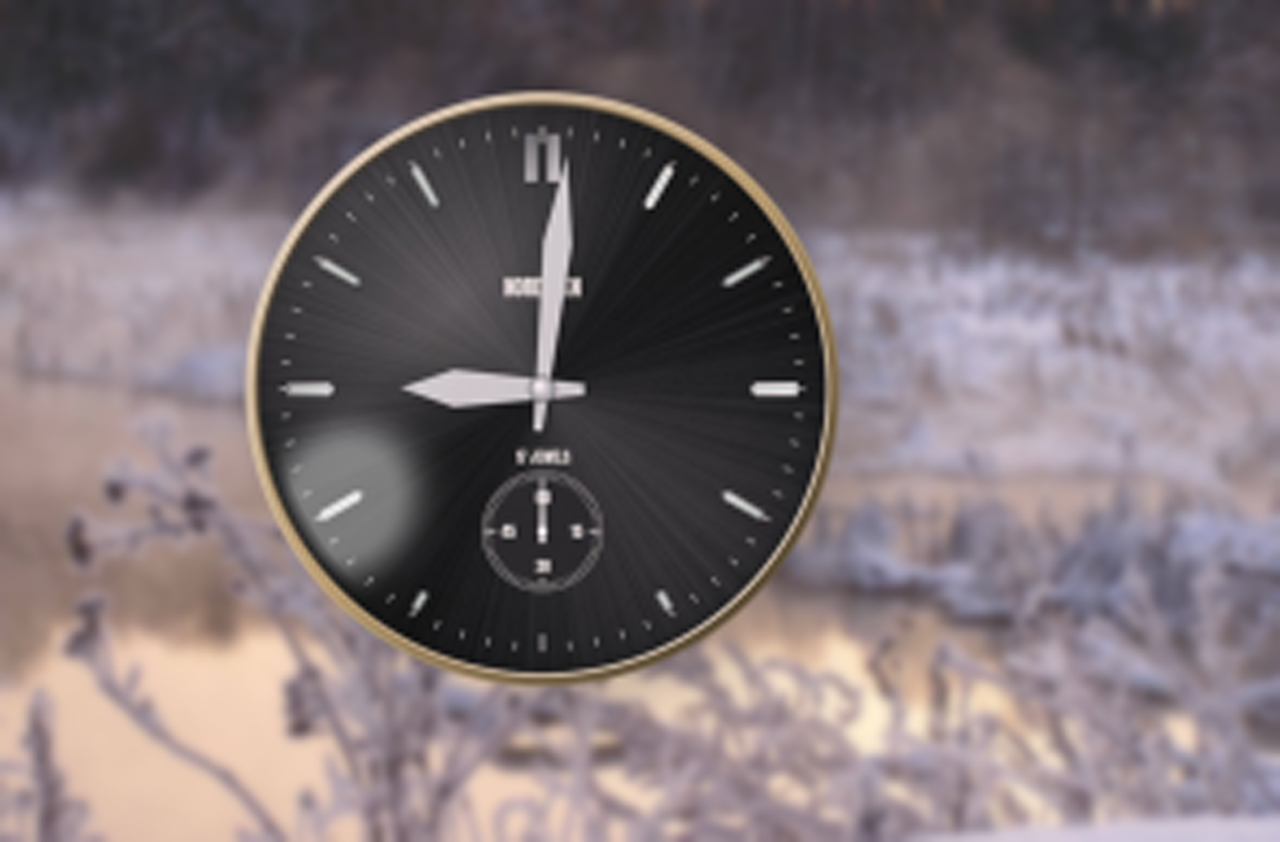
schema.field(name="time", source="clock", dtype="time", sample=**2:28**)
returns **9:01**
